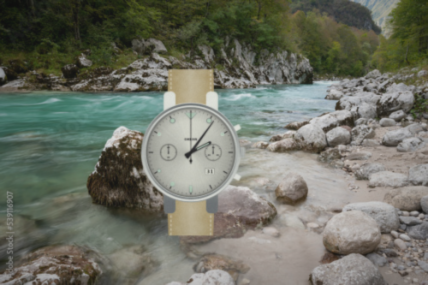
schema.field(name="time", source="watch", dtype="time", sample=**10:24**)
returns **2:06**
